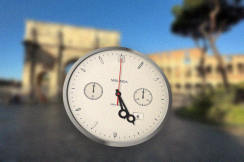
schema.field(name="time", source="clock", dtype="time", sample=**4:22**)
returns **5:25**
